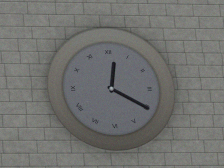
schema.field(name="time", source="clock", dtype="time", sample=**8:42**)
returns **12:20**
